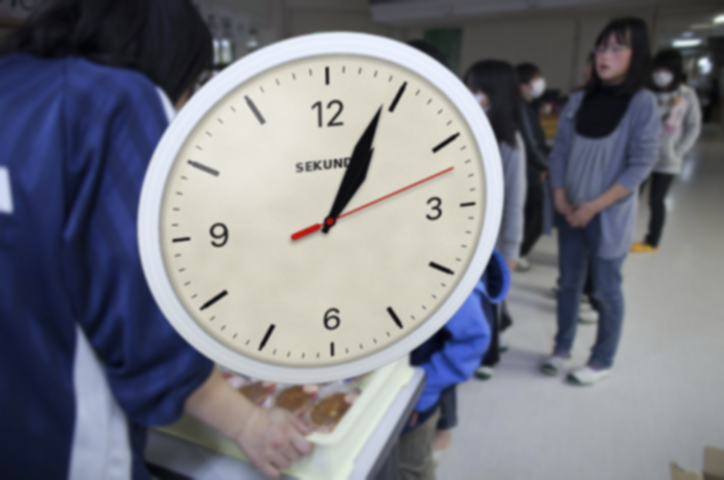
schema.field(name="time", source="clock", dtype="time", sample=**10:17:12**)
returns **1:04:12**
